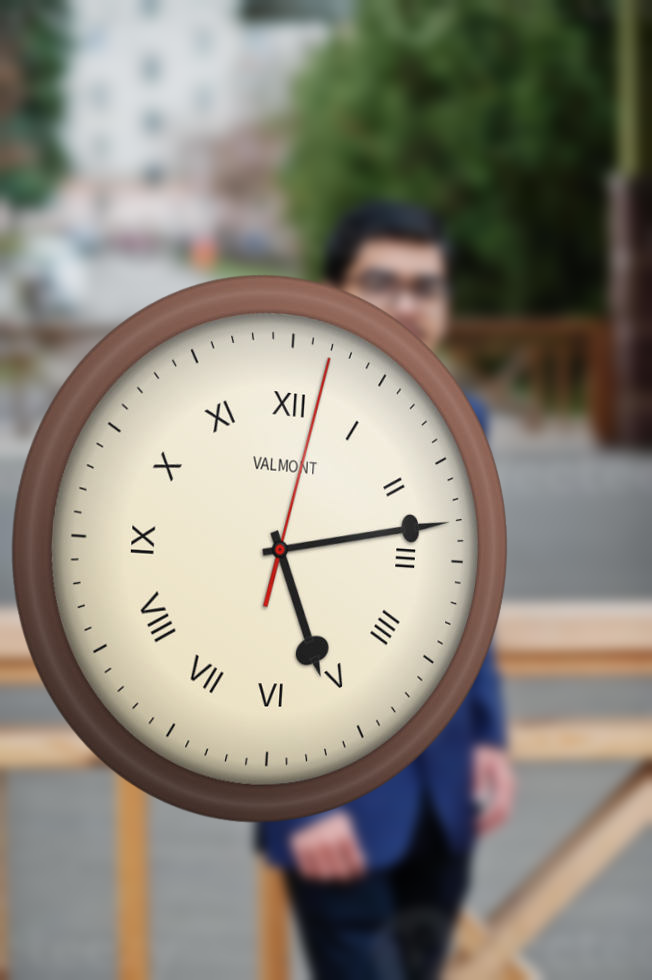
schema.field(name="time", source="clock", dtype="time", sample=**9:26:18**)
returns **5:13:02**
